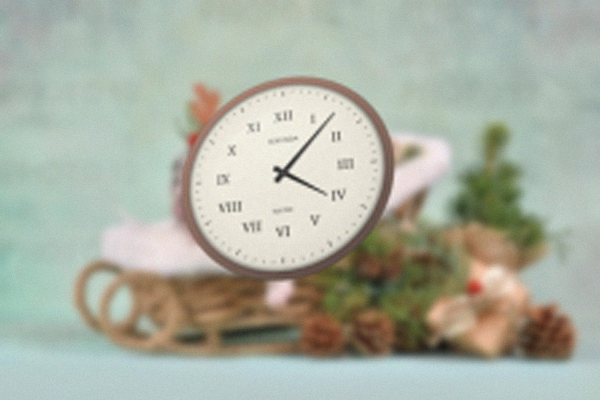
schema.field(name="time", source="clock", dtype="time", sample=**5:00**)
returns **4:07**
